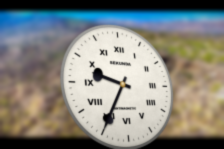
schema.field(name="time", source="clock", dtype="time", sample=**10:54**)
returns **9:35**
